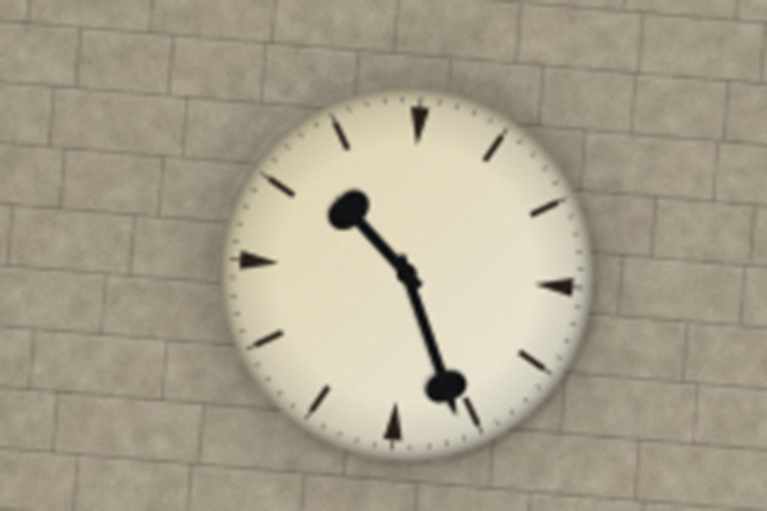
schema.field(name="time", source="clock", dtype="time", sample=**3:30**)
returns **10:26**
